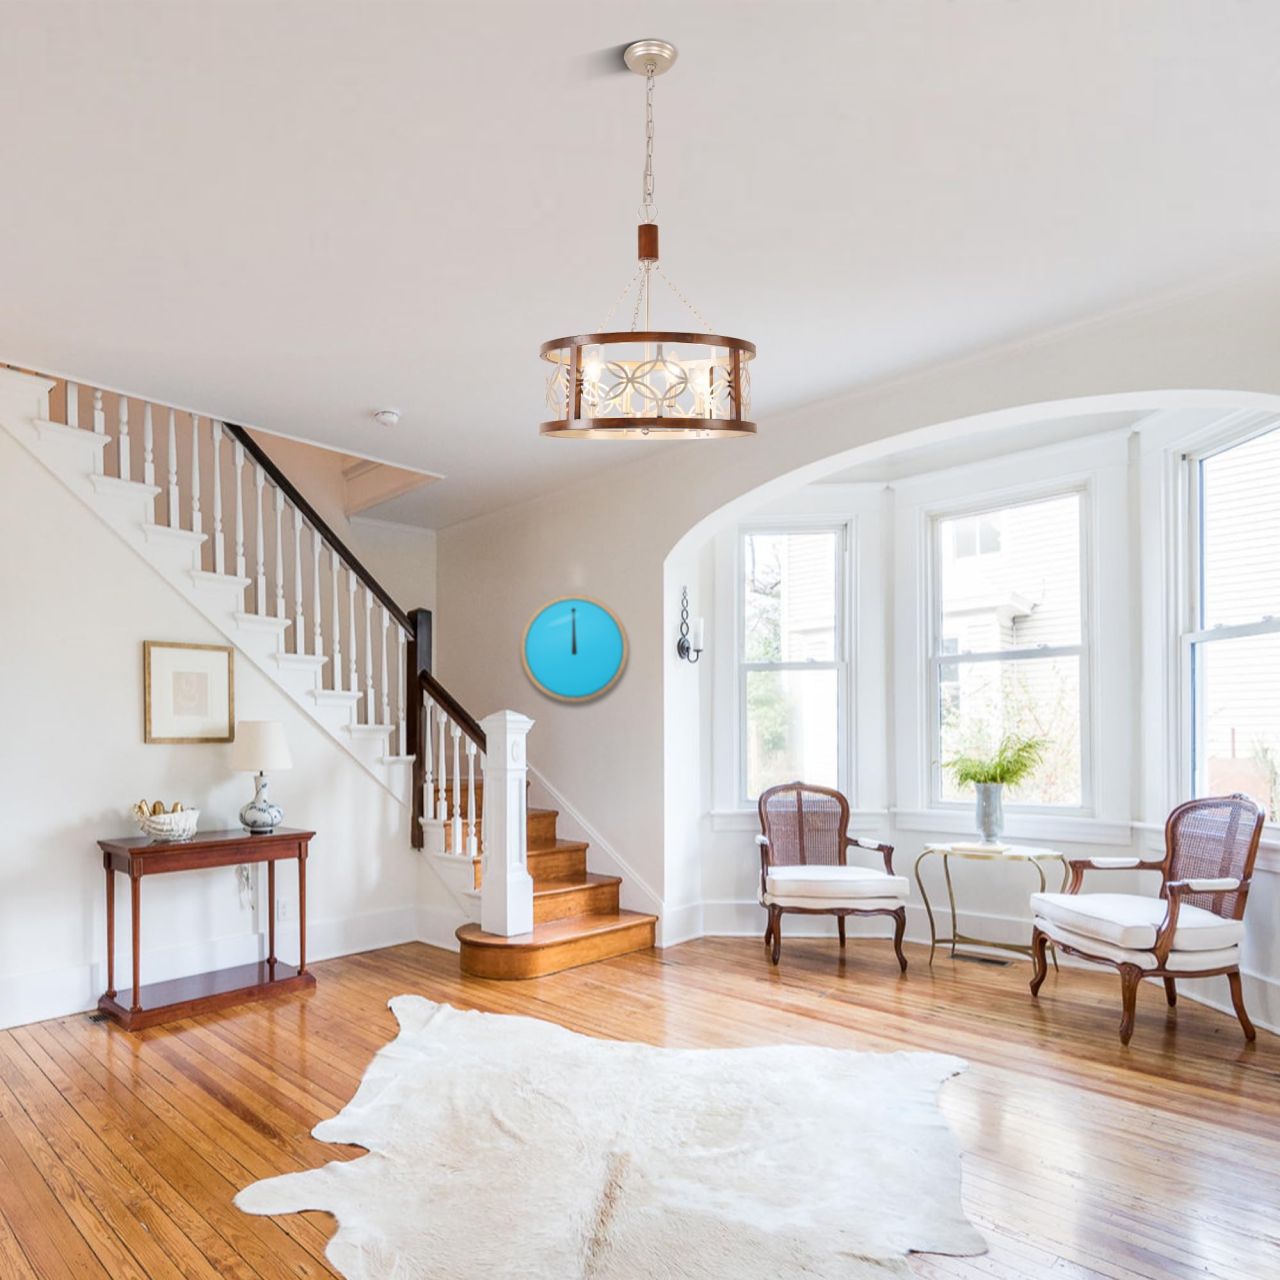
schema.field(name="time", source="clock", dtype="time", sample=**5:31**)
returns **12:00**
